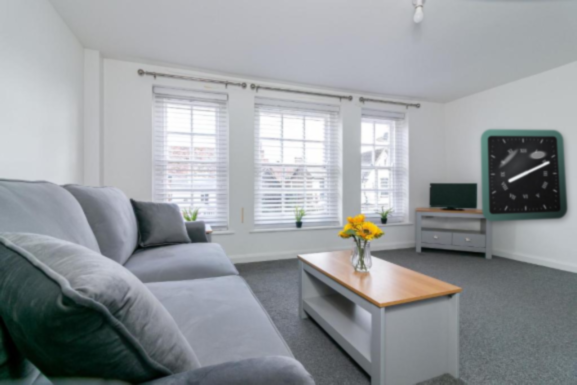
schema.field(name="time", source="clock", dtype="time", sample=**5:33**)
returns **8:11**
